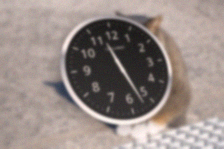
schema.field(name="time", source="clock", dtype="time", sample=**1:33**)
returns **11:27**
